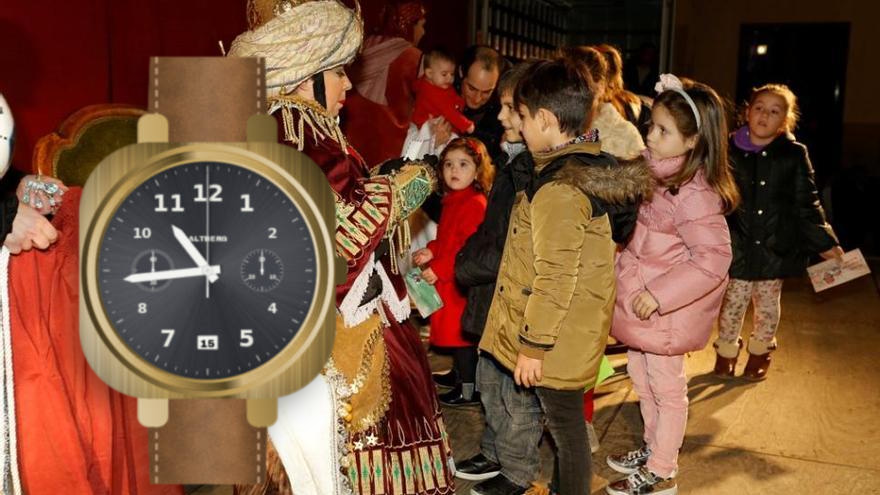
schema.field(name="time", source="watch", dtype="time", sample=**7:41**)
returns **10:44**
